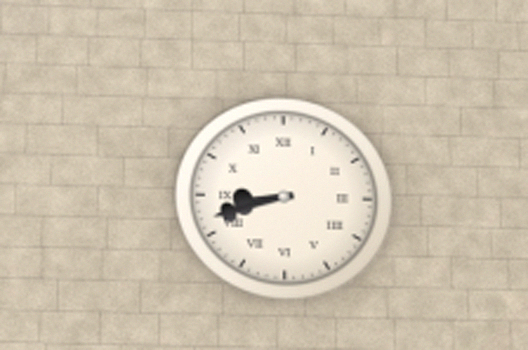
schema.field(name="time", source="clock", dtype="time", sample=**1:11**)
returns **8:42**
